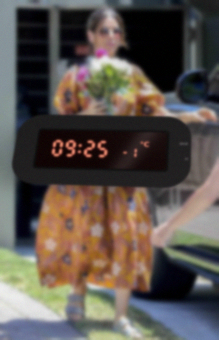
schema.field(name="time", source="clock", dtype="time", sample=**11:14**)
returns **9:25**
